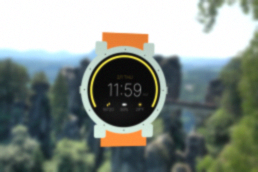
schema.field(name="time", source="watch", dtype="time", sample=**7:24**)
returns **11:59**
